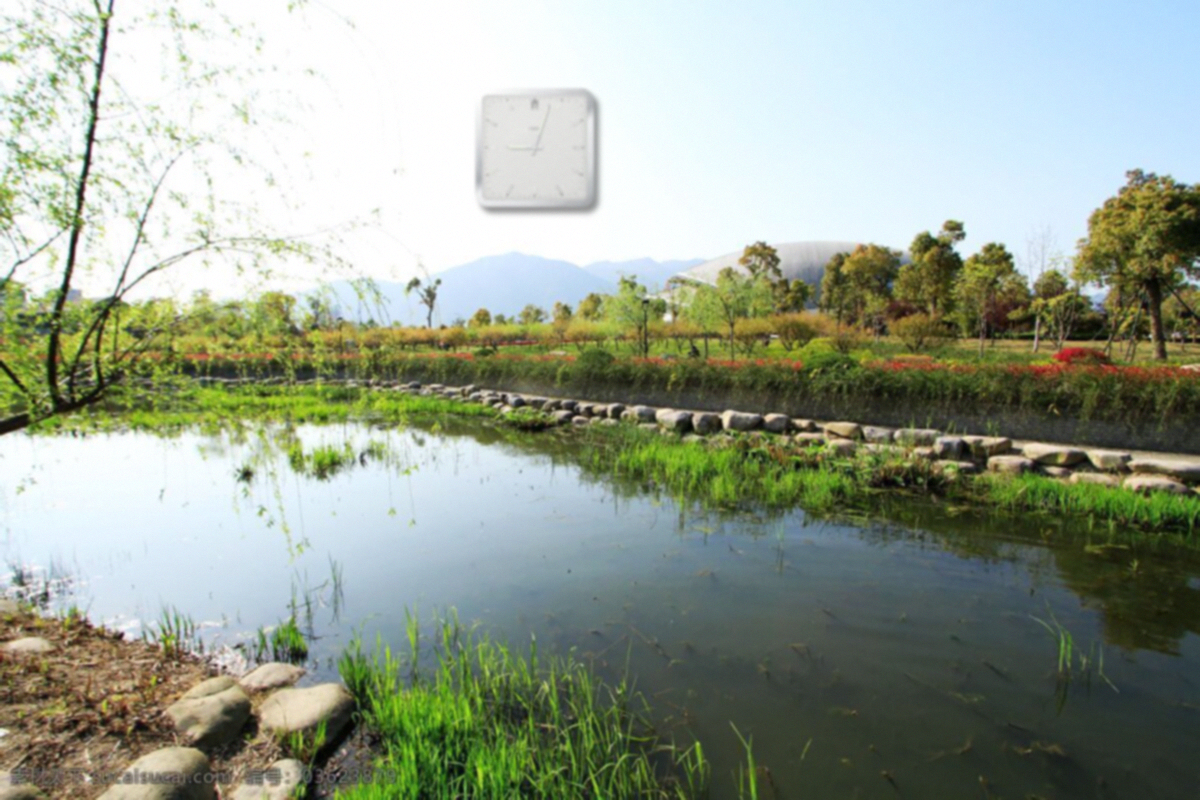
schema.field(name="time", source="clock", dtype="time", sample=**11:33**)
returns **9:03**
